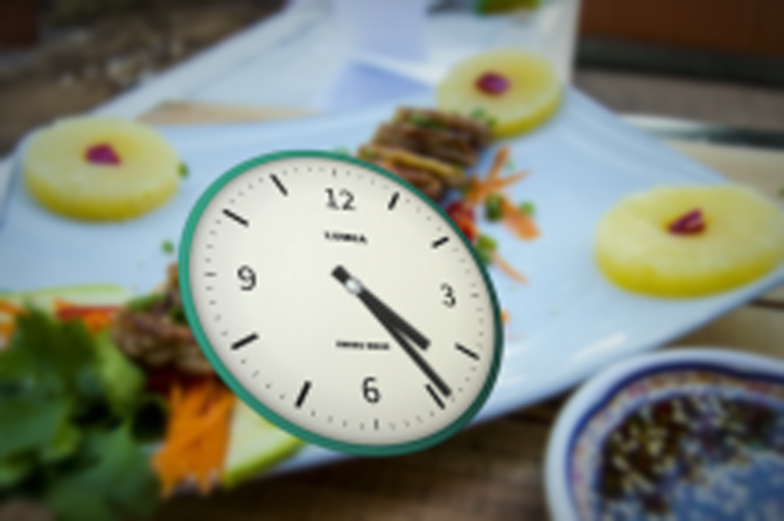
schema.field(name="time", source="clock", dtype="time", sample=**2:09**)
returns **4:24**
